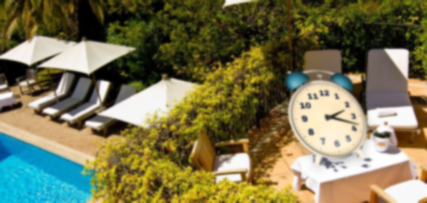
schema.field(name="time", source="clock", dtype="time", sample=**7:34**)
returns **2:18**
